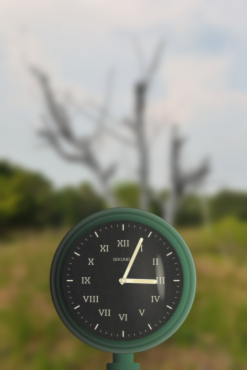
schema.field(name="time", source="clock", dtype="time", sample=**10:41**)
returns **3:04**
